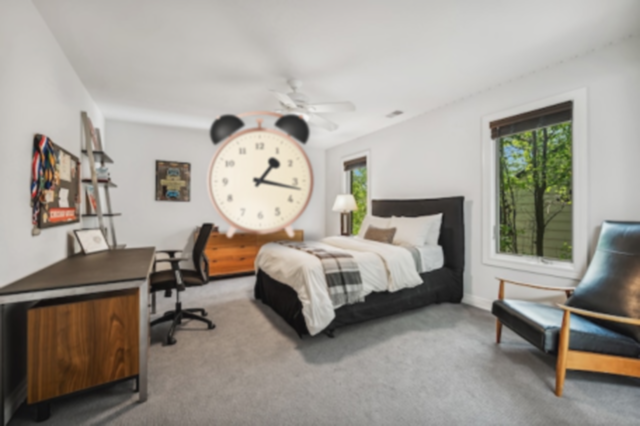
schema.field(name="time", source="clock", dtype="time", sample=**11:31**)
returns **1:17**
